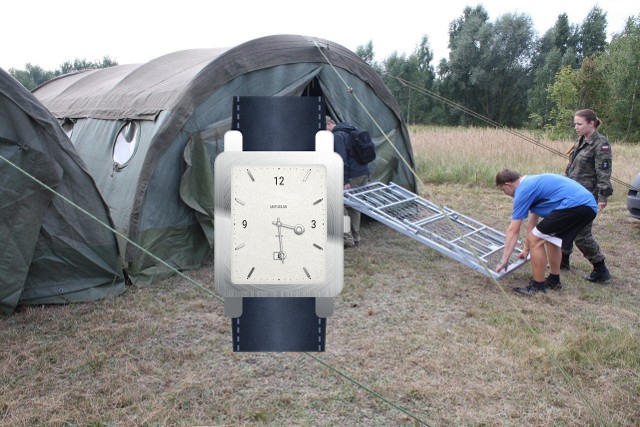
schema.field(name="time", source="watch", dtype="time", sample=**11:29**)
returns **3:29**
